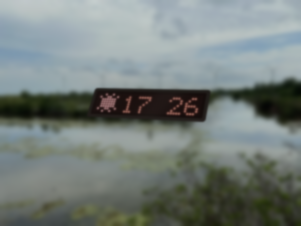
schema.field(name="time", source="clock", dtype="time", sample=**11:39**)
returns **17:26**
